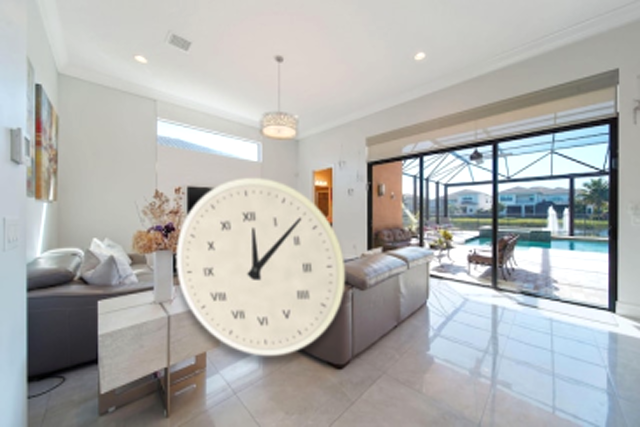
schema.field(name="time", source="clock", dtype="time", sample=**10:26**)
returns **12:08**
